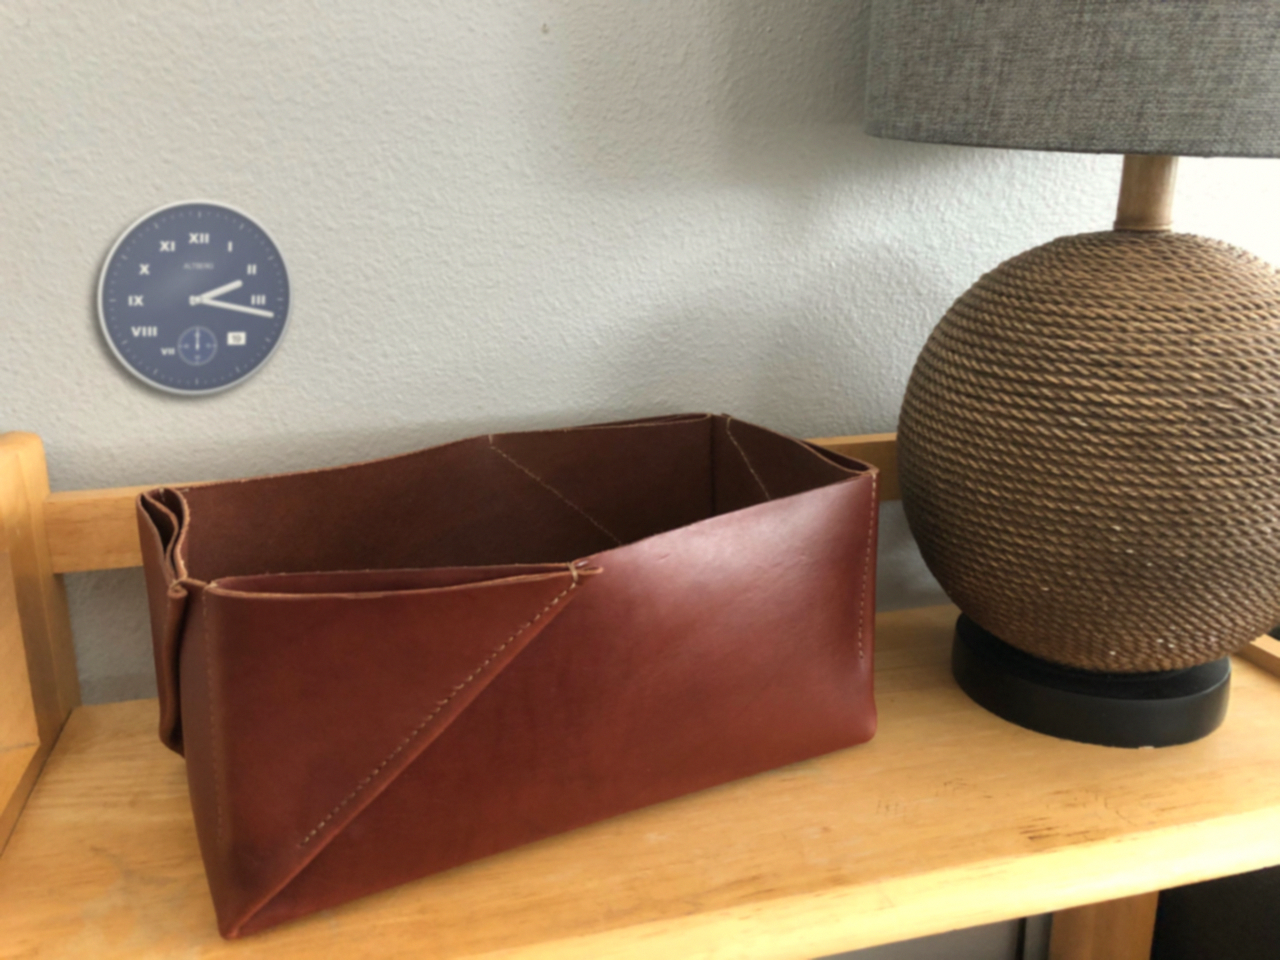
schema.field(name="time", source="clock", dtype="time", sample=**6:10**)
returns **2:17**
